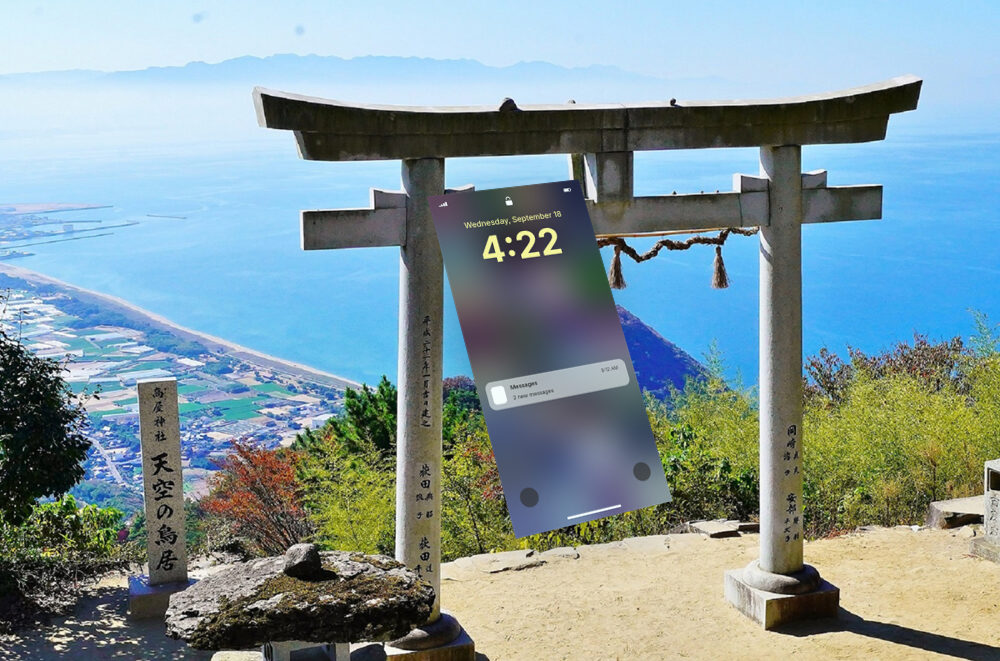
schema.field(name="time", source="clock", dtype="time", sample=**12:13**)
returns **4:22**
